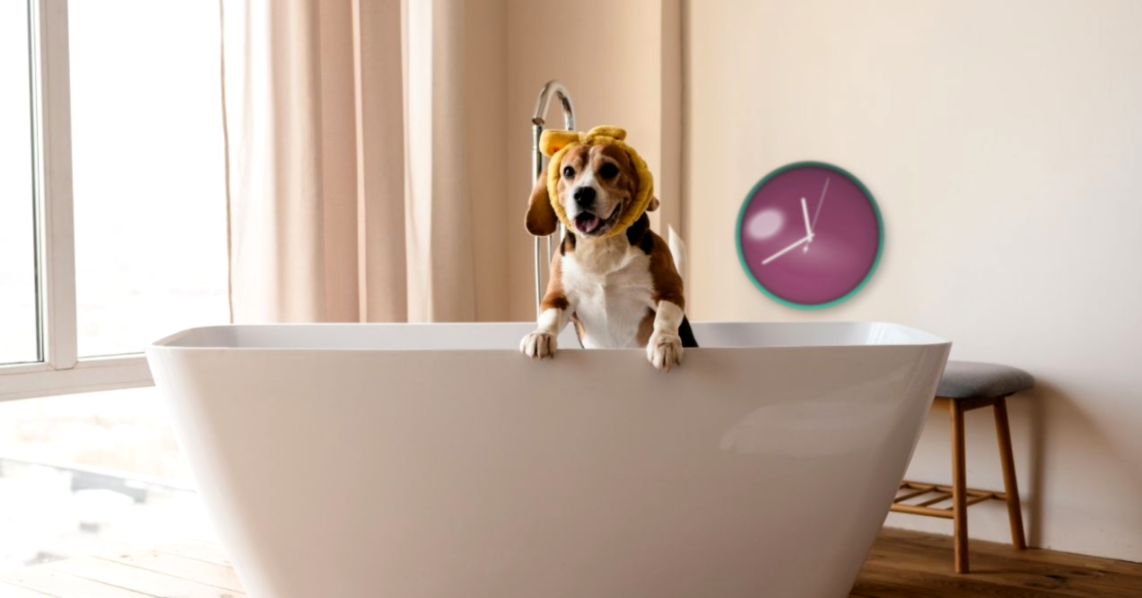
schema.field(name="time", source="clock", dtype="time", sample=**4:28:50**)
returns **11:40:03**
